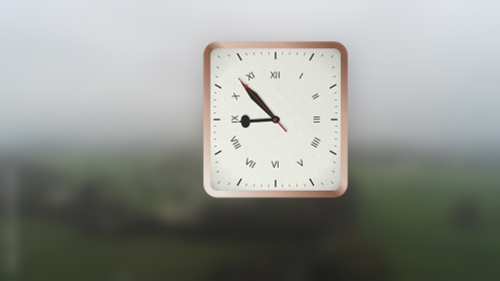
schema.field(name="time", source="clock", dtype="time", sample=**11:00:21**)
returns **8:52:53**
